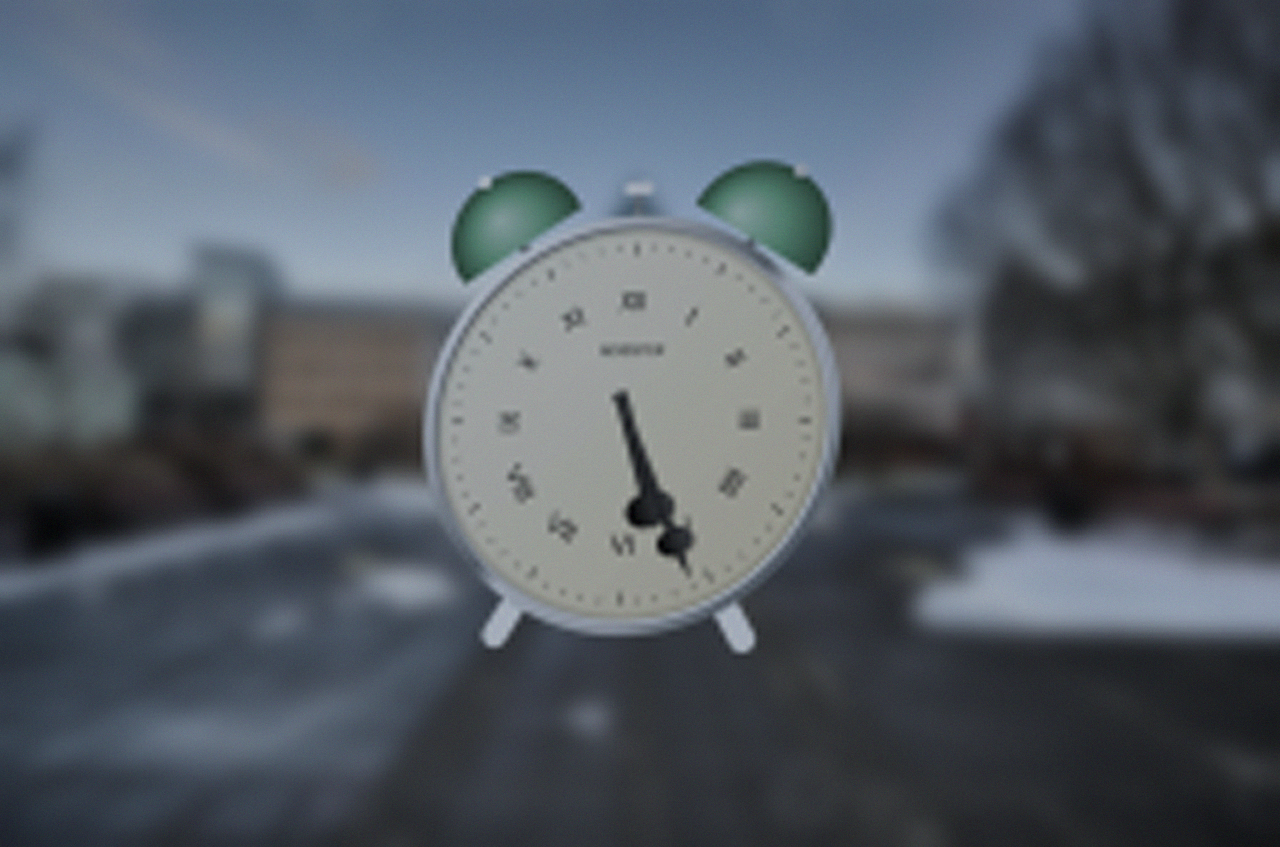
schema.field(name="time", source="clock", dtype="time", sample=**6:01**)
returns **5:26**
